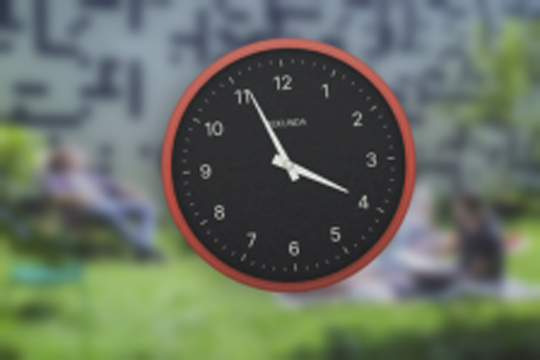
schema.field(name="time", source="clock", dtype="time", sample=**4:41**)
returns **3:56**
